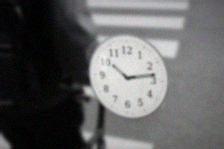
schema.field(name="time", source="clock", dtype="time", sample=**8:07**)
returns **10:13**
